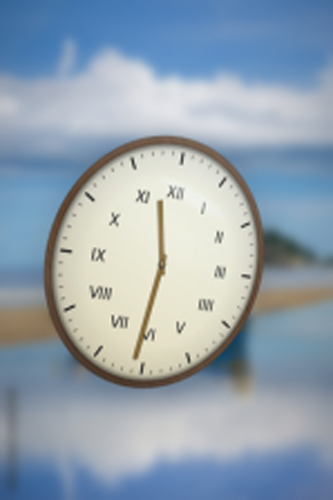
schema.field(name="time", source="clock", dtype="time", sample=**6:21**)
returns **11:31**
